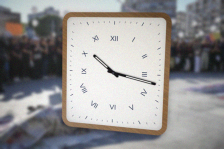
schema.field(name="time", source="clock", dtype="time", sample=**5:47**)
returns **10:17**
